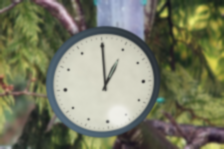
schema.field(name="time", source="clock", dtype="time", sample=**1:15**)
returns **1:00**
